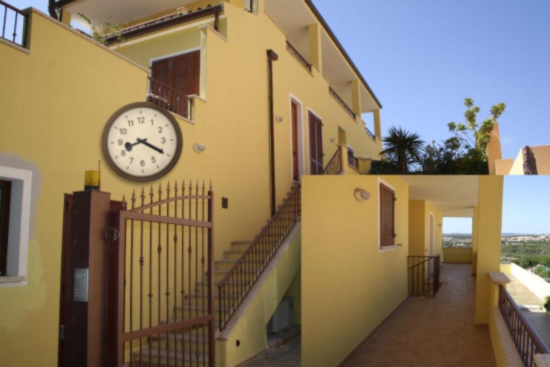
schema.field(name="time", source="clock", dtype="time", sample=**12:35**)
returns **8:20**
